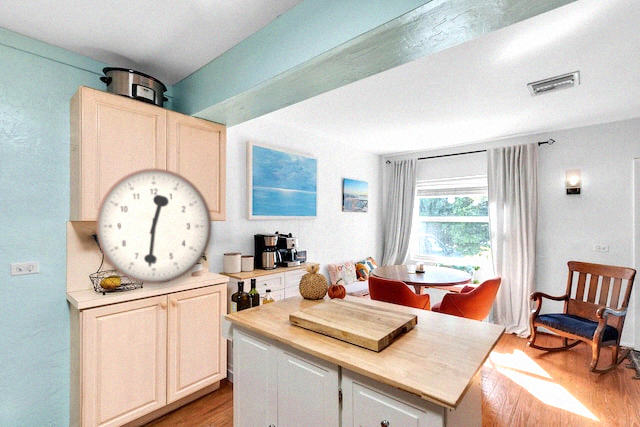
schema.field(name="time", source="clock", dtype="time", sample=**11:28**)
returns **12:31**
